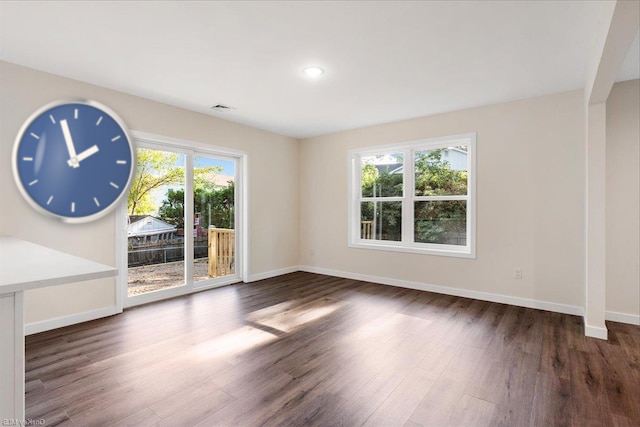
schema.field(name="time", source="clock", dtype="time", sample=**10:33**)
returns **1:57**
